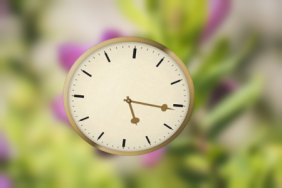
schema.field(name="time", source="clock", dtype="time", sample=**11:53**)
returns **5:16**
